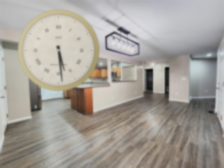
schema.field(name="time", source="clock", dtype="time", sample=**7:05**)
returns **5:29**
